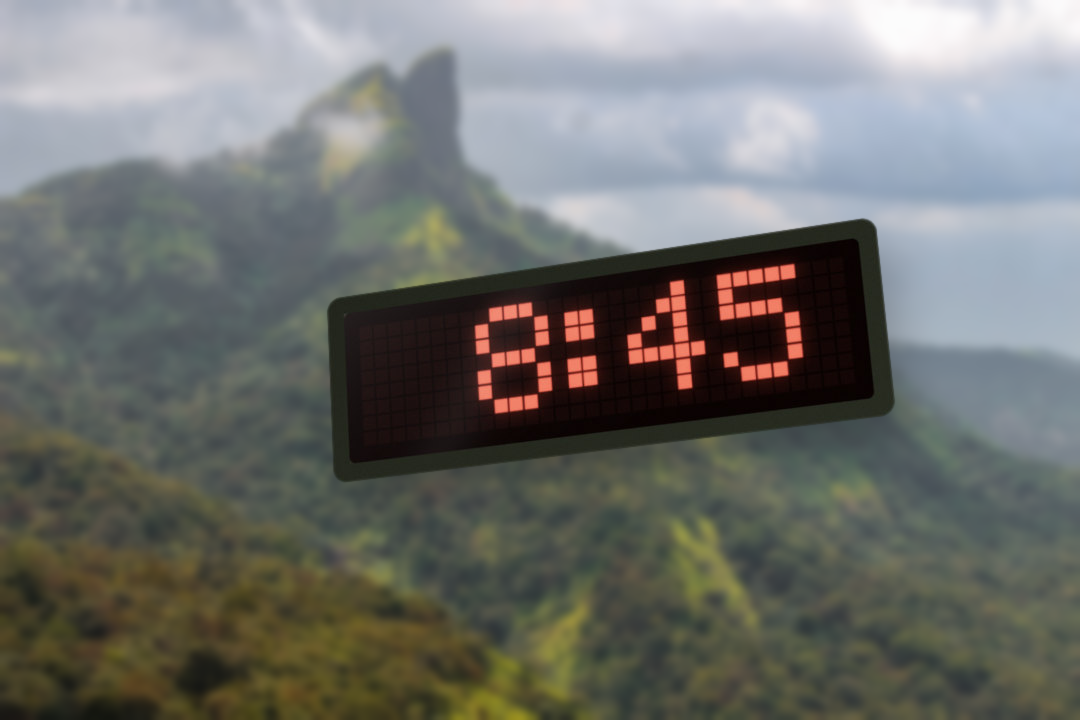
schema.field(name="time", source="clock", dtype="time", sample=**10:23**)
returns **8:45**
